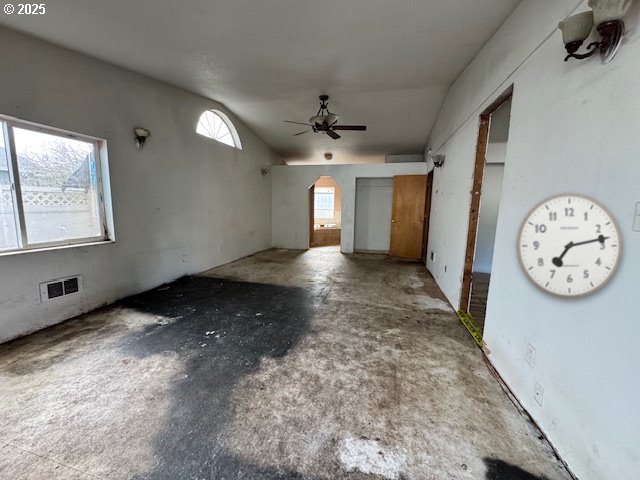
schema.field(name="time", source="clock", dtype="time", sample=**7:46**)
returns **7:13**
